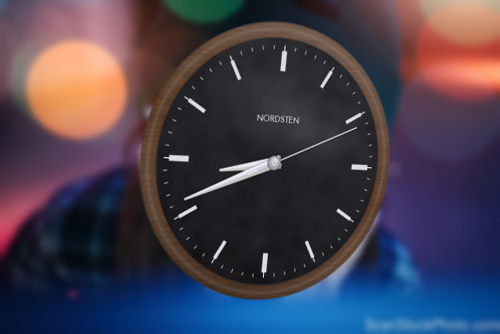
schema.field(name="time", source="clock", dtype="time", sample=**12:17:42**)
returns **8:41:11**
